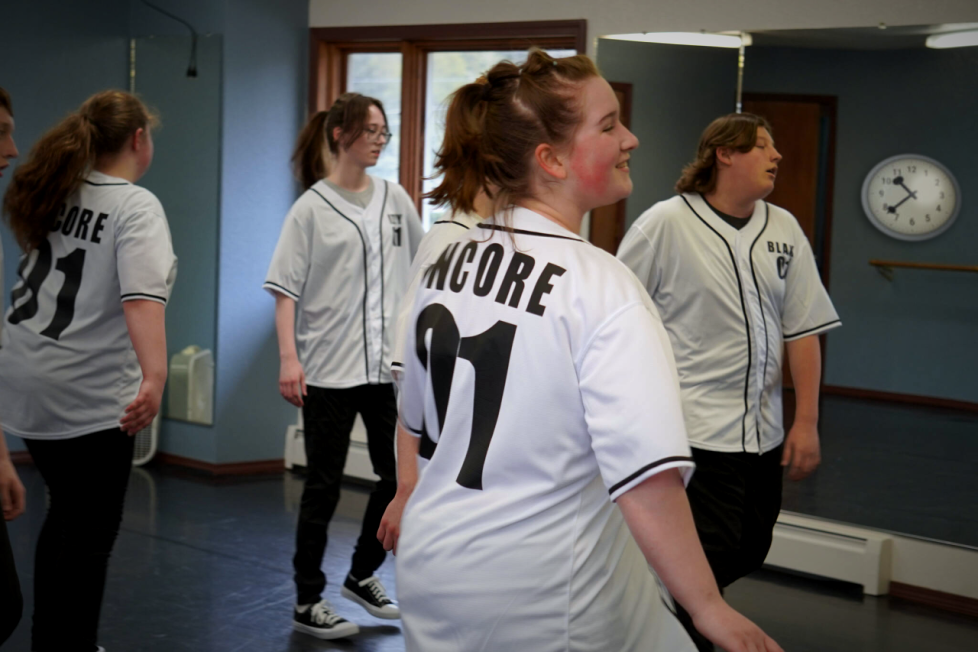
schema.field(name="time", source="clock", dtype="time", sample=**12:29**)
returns **10:38**
